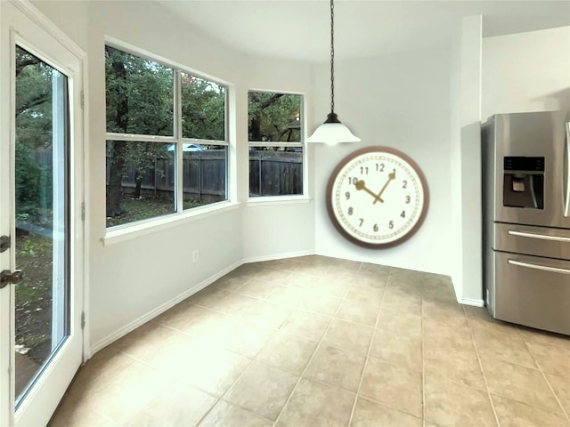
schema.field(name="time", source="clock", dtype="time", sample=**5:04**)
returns **10:05**
